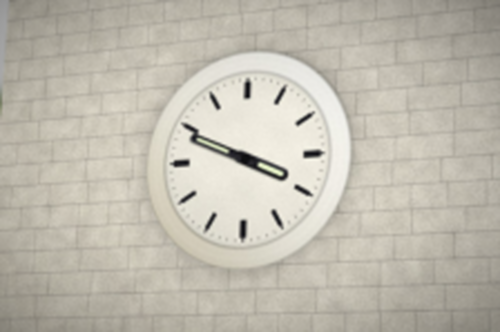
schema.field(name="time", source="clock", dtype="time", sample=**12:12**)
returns **3:49**
